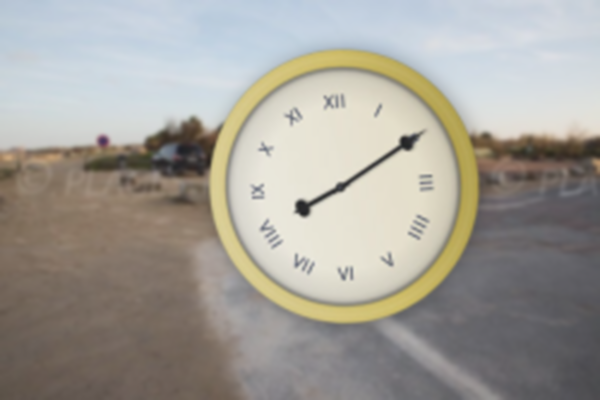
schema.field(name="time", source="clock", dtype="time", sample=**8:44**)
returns **8:10**
